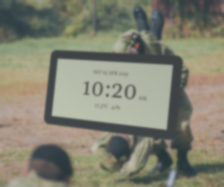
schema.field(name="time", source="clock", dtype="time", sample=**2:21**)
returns **10:20**
